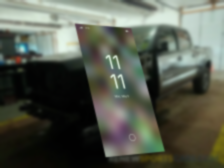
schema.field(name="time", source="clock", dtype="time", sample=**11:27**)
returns **11:11**
